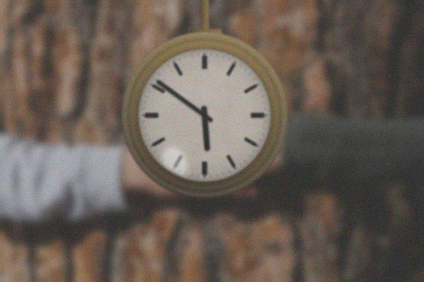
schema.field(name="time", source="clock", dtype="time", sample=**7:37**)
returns **5:51**
